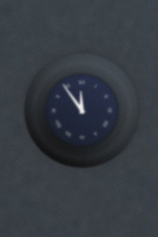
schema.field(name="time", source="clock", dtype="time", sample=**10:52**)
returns **11:54**
